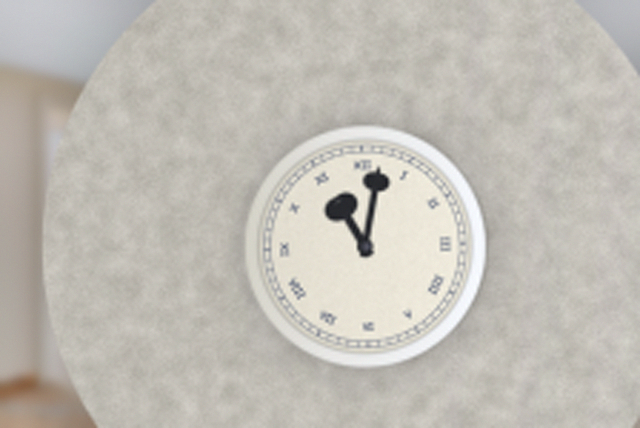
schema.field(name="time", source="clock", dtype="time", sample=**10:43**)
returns **11:02**
